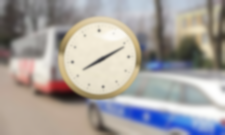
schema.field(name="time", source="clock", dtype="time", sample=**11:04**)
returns **8:11**
